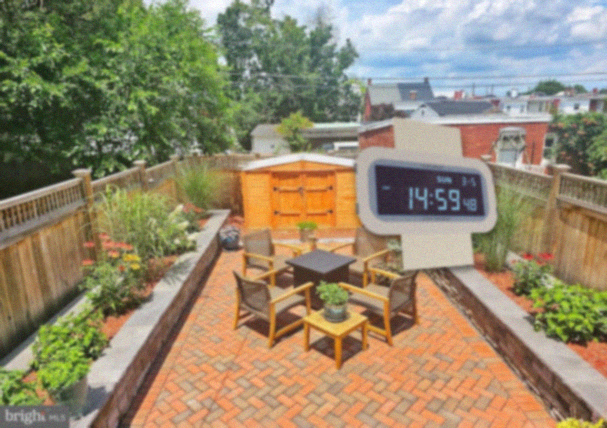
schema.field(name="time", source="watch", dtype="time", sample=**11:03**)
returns **14:59**
